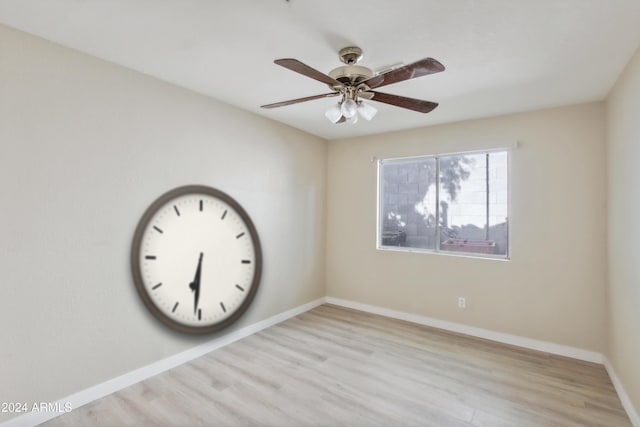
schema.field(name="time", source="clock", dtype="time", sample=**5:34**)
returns **6:31**
